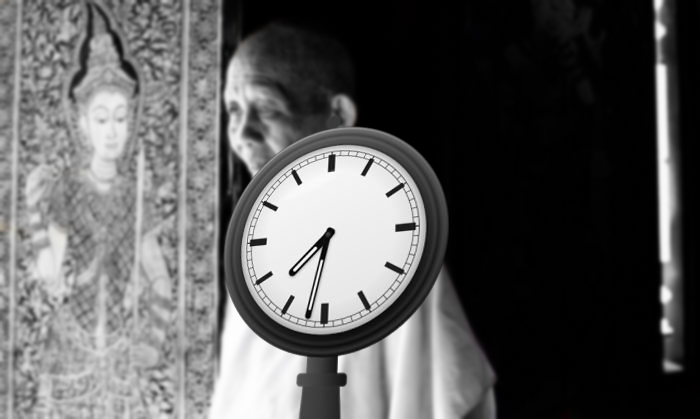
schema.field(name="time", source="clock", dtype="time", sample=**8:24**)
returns **7:32**
